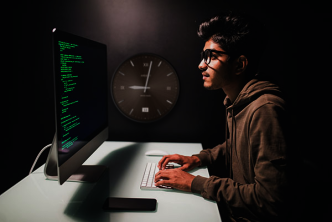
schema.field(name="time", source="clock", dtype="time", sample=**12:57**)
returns **9:02**
